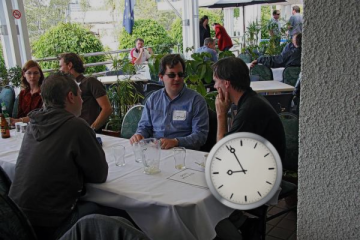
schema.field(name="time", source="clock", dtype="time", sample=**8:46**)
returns **8:56**
